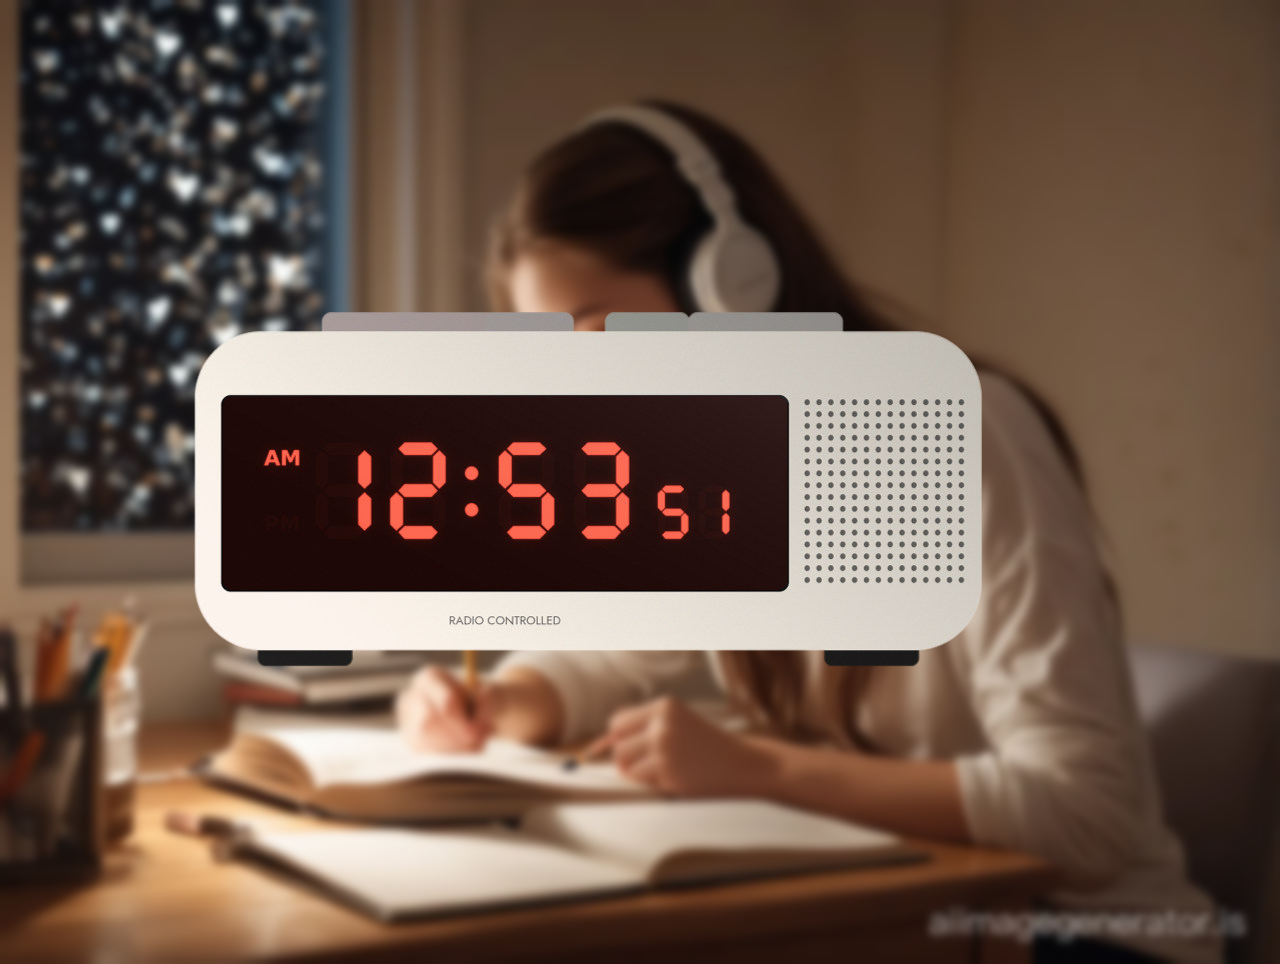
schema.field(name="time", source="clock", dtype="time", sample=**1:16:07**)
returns **12:53:51**
